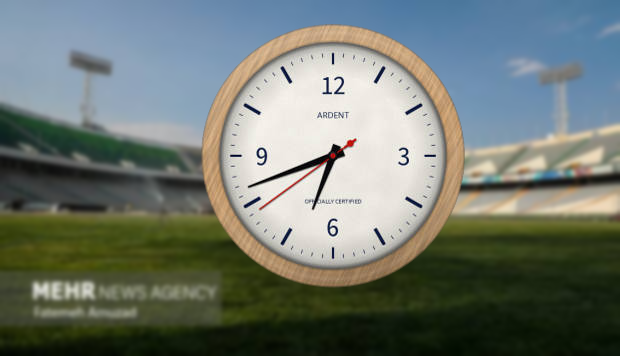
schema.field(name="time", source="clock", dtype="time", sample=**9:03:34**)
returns **6:41:39**
